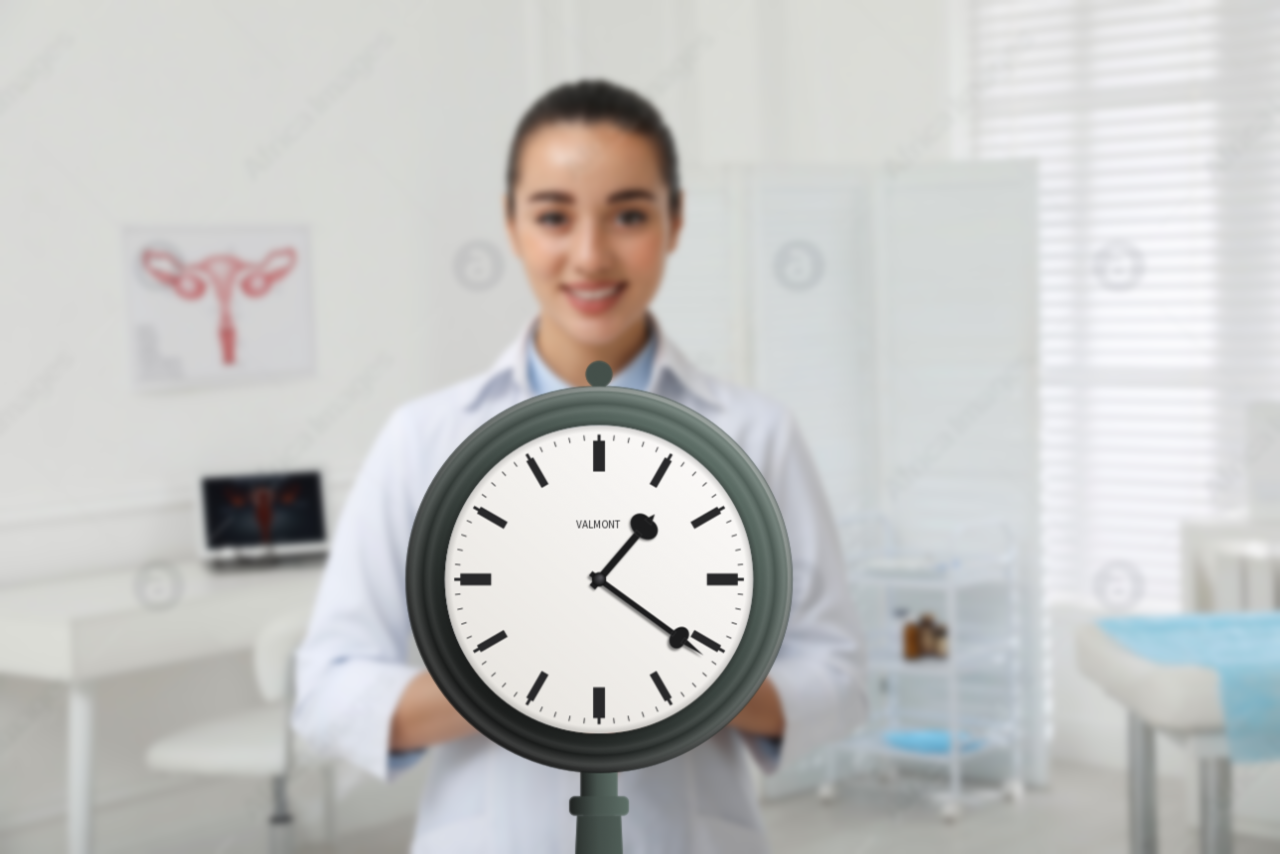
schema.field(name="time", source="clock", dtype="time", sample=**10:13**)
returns **1:21**
